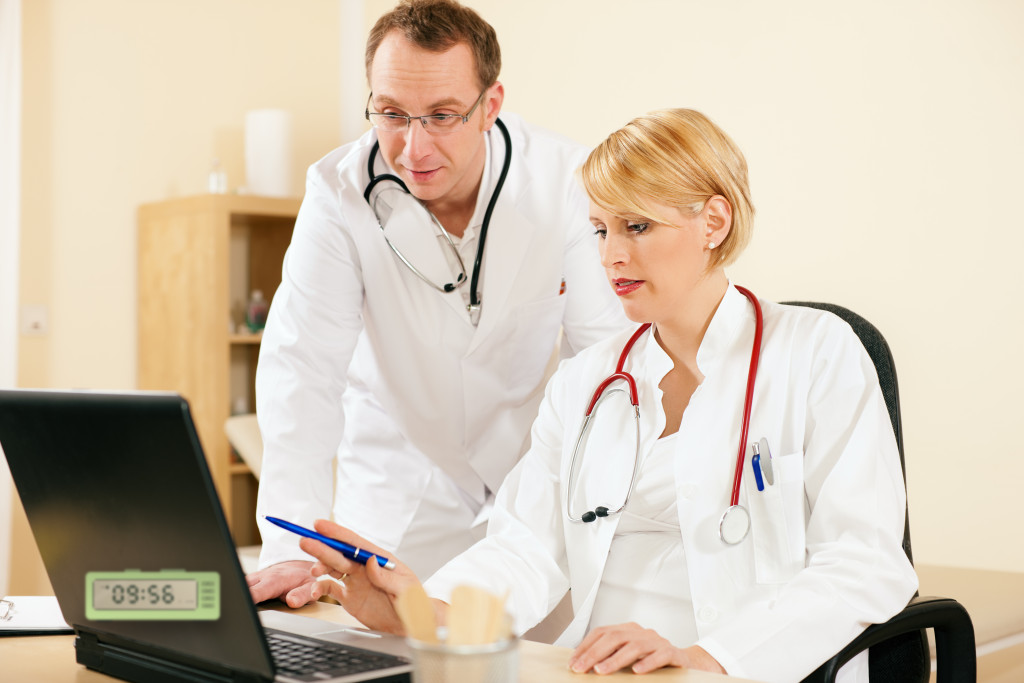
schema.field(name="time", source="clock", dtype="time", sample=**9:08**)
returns **9:56**
